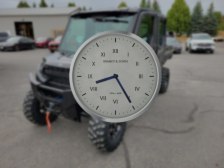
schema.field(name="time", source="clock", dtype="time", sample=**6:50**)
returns **8:25**
